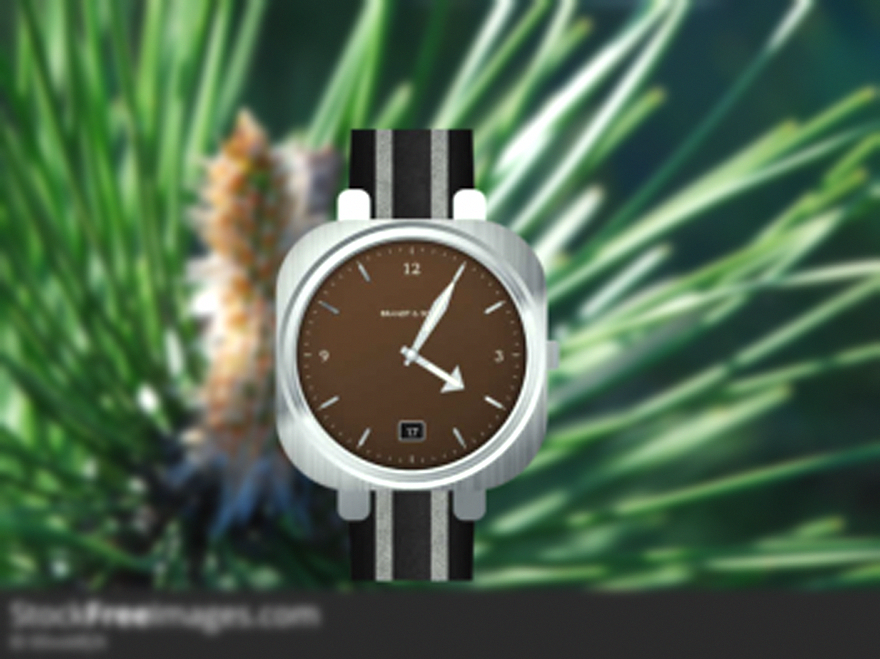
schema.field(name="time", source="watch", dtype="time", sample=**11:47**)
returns **4:05**
